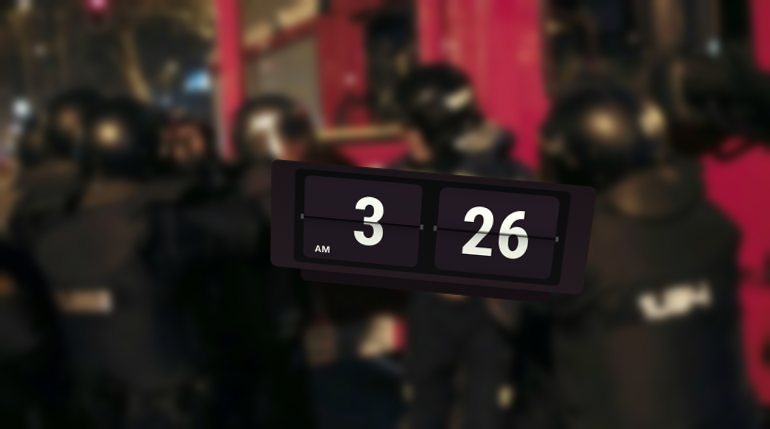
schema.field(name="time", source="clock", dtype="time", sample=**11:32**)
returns **3:26**
